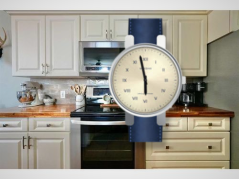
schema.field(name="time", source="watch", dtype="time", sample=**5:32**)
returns **5:58**
